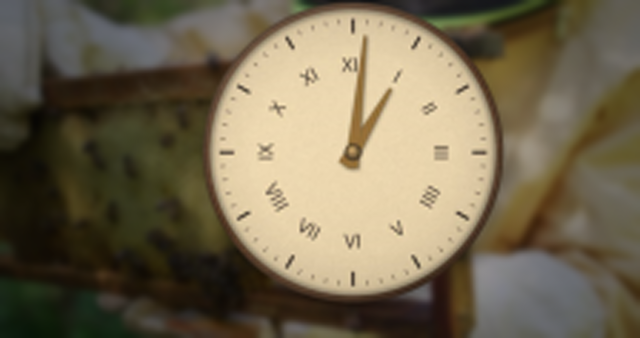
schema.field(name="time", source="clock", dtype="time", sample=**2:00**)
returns **1:01**
